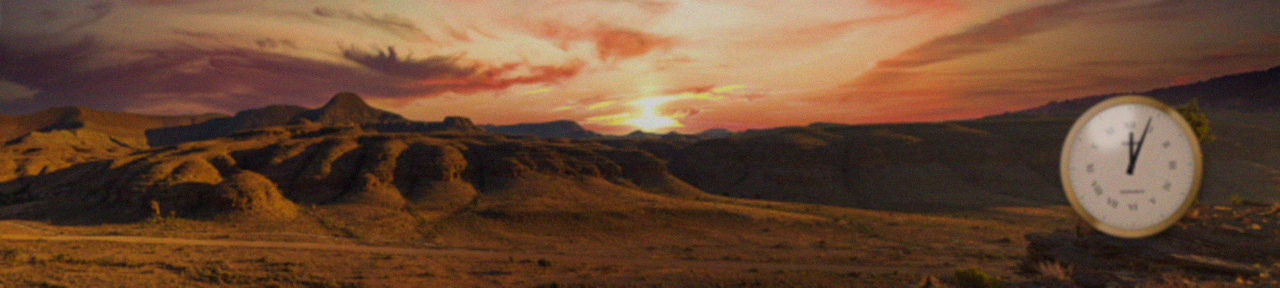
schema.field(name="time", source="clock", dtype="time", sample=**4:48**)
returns **12:04**
